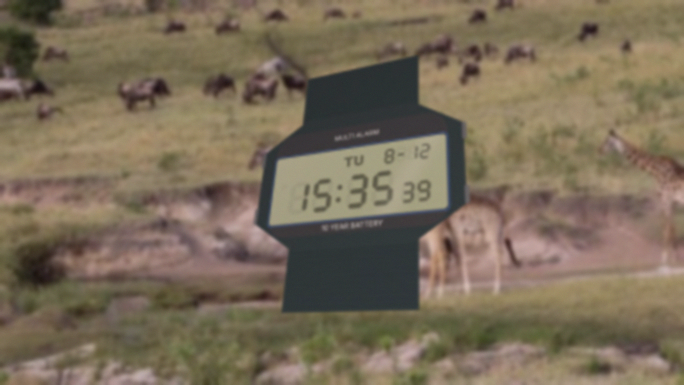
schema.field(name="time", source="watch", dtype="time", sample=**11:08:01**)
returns **15:35:39**
